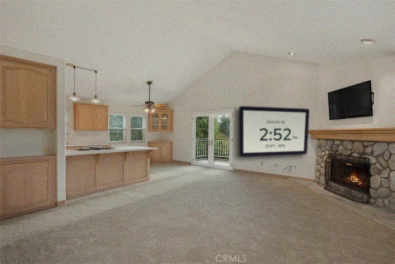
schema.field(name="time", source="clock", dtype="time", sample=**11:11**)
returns **2:52**
